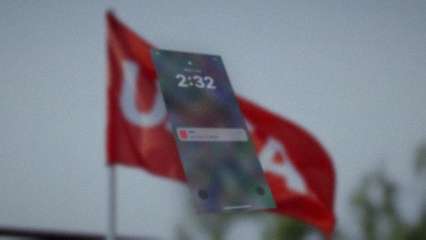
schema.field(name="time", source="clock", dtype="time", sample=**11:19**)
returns **2:32**
